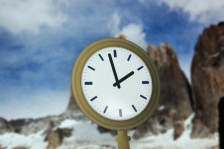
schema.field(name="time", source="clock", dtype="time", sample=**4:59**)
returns **1:58**
